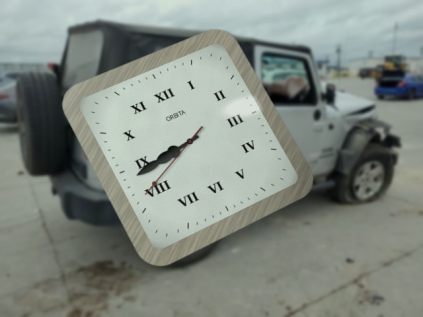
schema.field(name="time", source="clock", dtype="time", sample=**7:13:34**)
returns **8:43:41**
